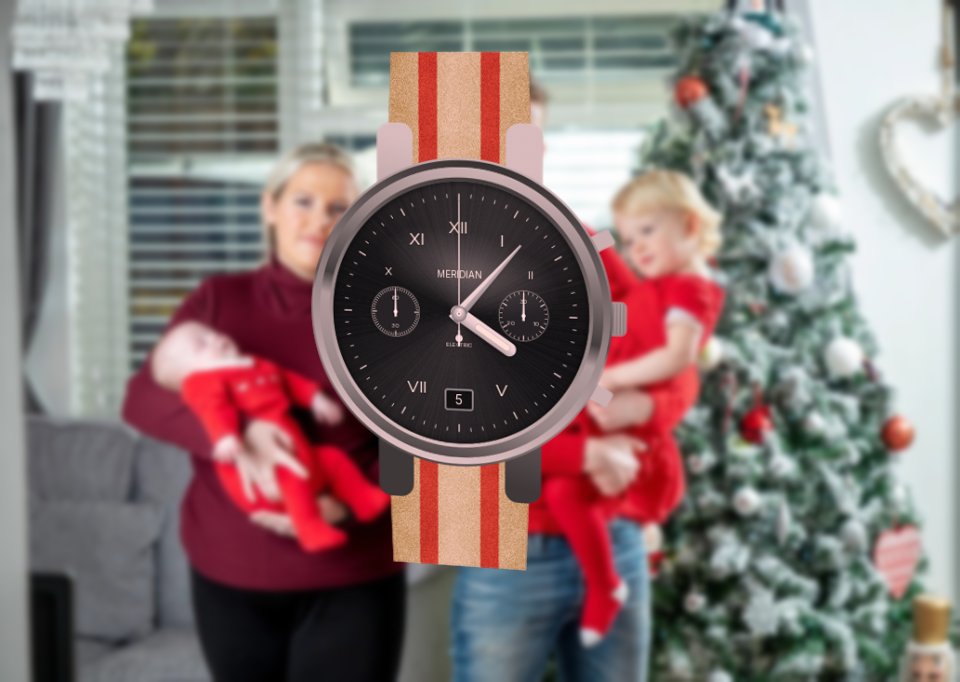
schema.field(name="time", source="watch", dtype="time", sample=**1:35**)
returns **4:07**
